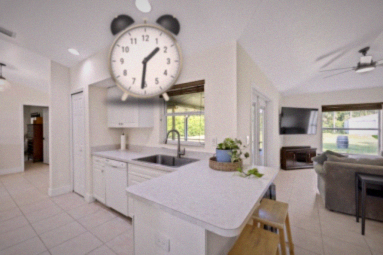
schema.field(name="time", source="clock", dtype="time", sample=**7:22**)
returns **1:31**
